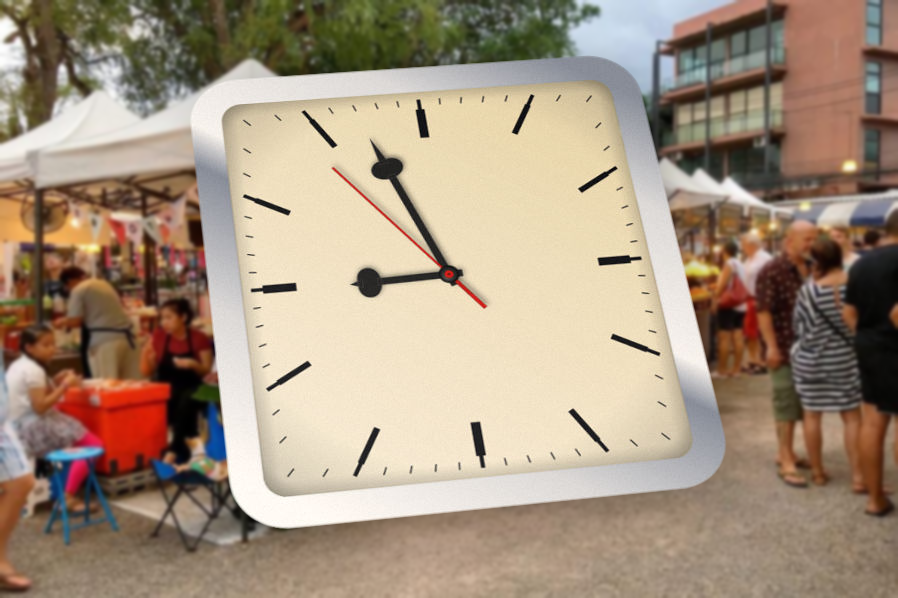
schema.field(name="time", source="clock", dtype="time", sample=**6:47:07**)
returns **8:56:54**
